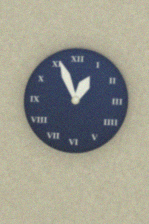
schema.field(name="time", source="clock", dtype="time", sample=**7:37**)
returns **12:56**
